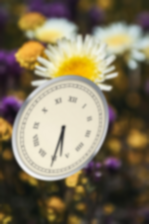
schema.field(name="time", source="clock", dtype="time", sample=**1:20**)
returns **5:30**
